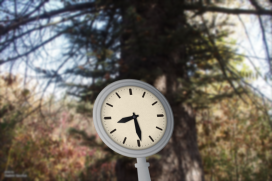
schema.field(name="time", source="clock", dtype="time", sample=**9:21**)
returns **8:29**
